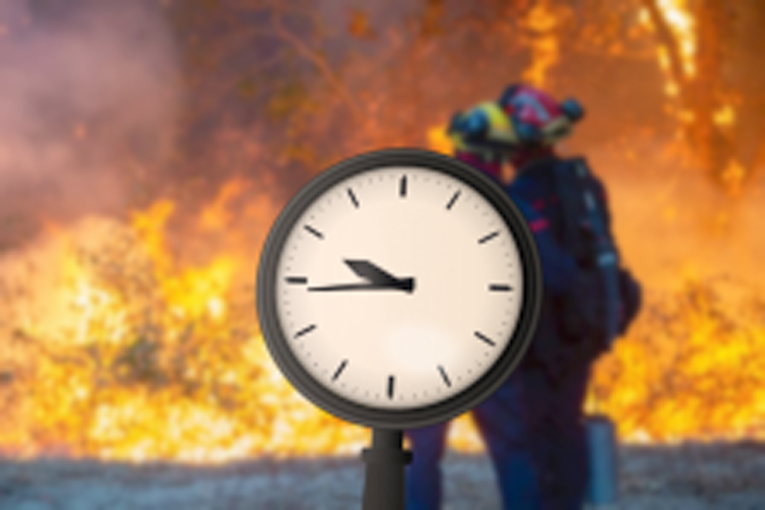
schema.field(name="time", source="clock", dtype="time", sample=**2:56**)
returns **9:44**
